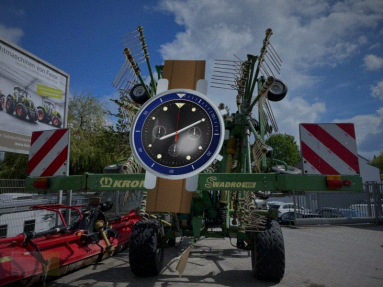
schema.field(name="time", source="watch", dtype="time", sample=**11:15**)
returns **8:10**
